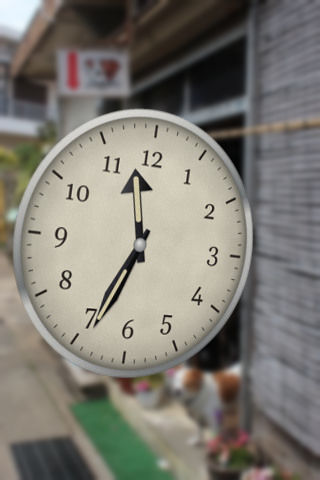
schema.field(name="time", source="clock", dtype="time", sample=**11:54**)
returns **11:34**
